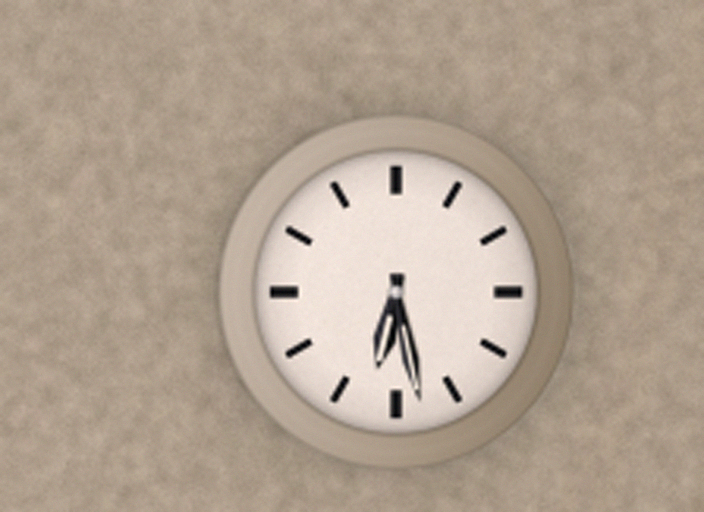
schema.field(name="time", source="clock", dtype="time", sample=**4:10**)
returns **6:28**
